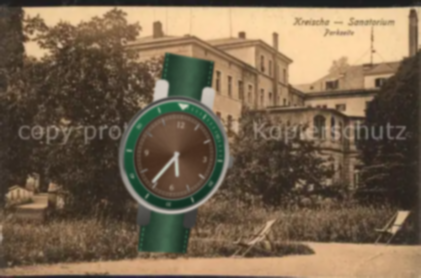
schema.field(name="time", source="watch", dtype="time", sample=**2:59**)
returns **5:36**
